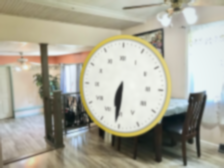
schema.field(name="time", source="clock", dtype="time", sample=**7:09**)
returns **6:31**
